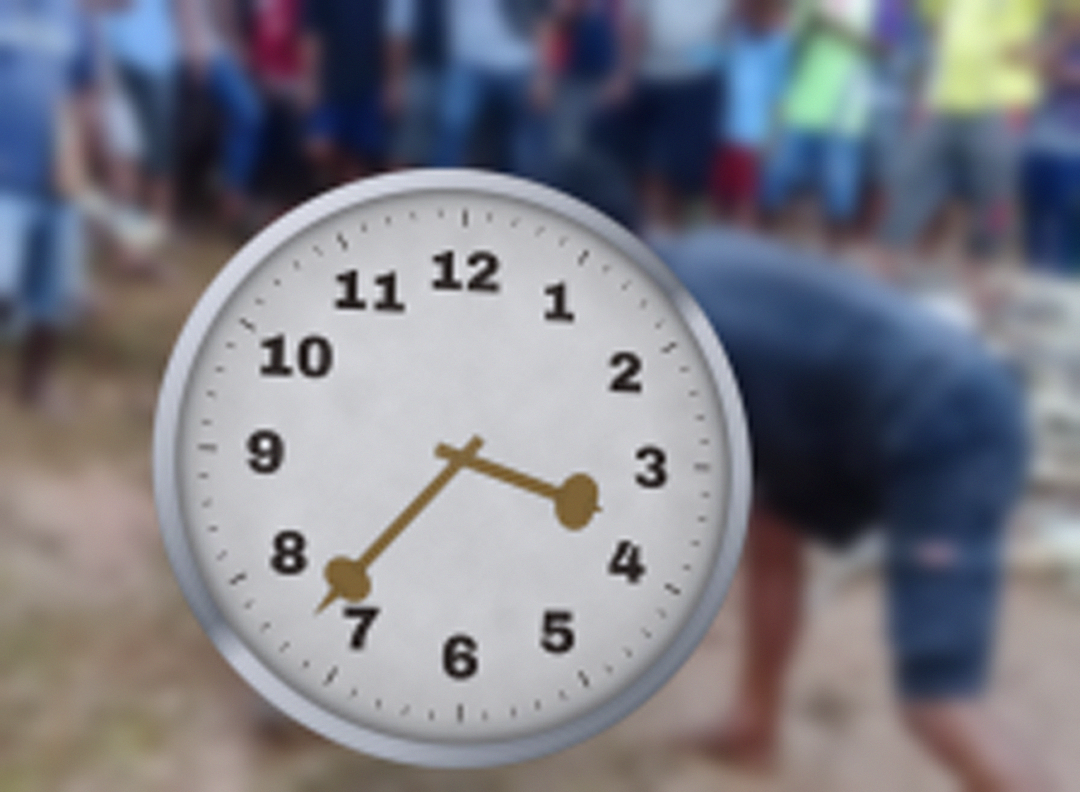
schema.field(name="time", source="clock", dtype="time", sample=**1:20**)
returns **3:37**
